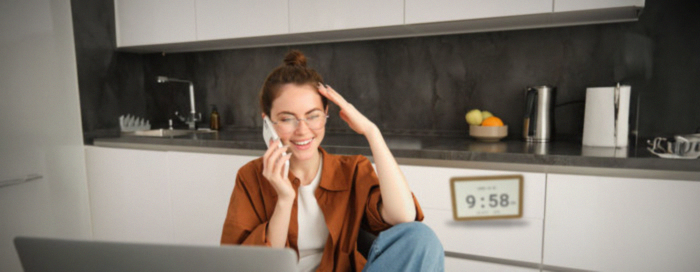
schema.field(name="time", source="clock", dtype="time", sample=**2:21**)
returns **9:58**
